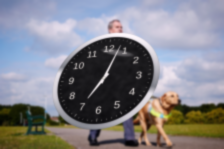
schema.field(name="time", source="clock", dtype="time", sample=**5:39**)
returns **7:03**
